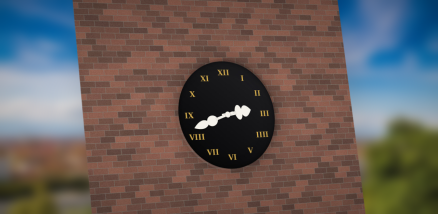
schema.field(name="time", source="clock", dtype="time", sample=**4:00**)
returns **2:42**
